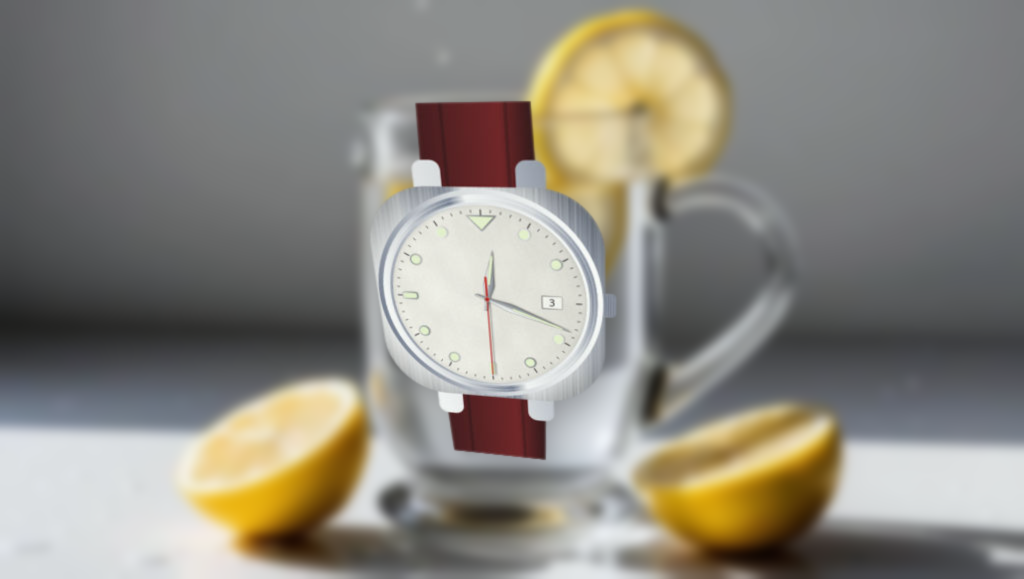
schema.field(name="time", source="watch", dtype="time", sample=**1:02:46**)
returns **12:18:30**
